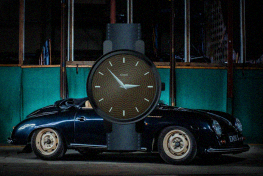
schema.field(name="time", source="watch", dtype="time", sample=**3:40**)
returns **2:53**
